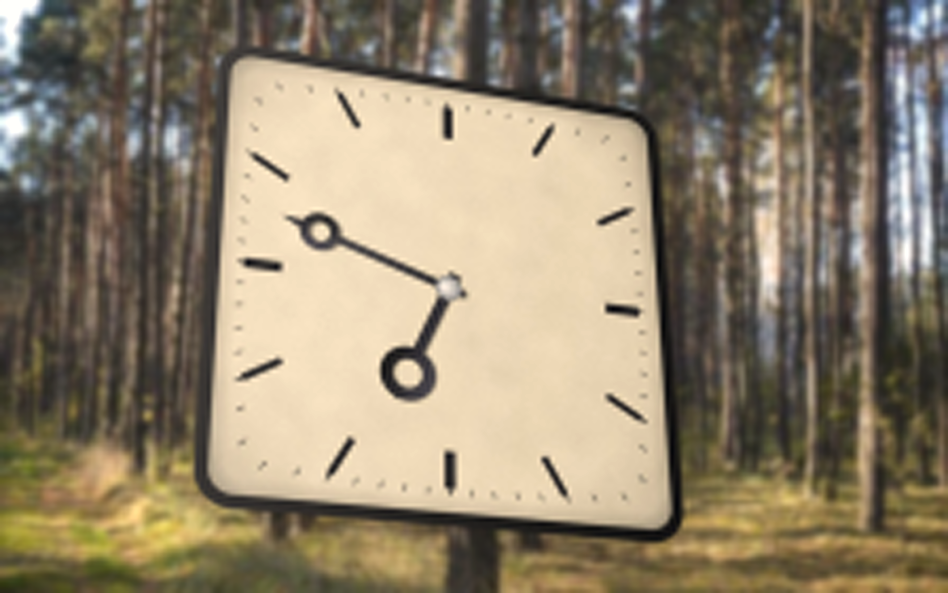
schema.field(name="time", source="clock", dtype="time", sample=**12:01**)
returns **6:48**
